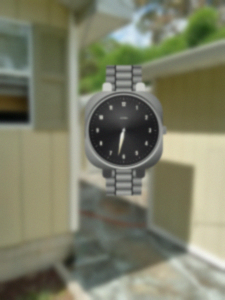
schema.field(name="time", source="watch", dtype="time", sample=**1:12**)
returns **6:32**
